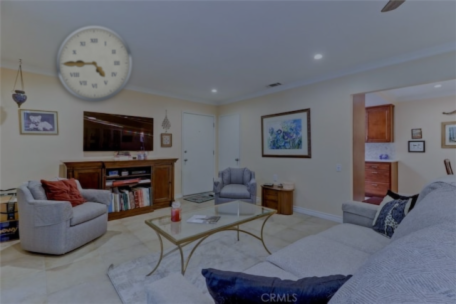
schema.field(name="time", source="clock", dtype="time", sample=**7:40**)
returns **4:45**
